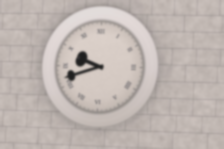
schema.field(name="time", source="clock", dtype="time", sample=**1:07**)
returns **9:42**
